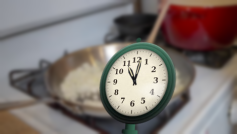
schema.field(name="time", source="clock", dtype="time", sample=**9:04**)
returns **11:02**
